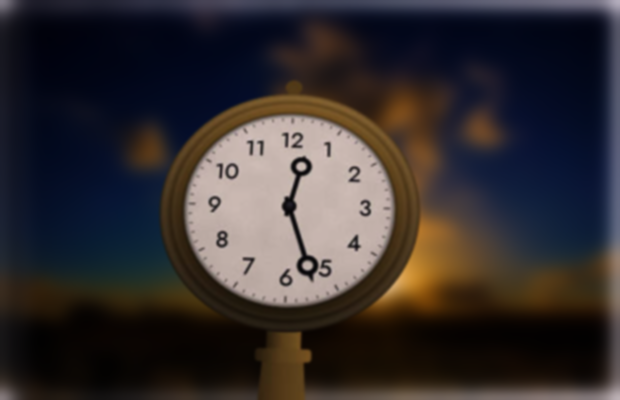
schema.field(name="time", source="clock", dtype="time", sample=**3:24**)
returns **12:27**
